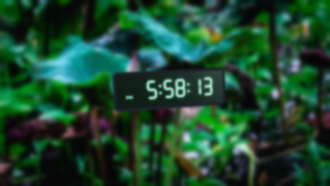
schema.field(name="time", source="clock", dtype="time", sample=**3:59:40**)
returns **5:58:13**
